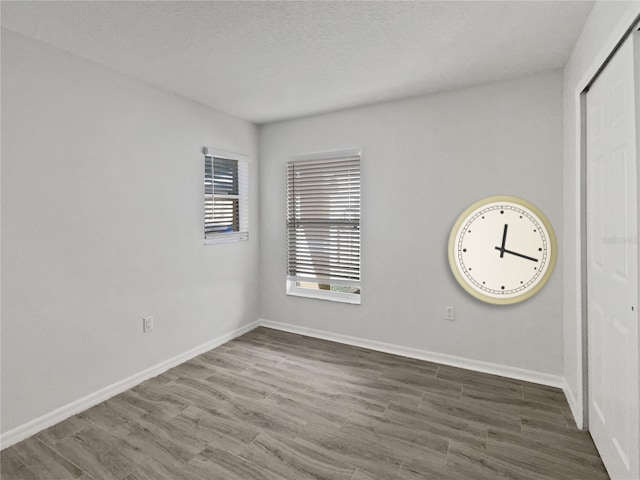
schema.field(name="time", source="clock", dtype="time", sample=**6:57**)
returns **12:18**
